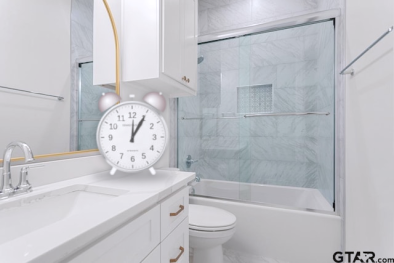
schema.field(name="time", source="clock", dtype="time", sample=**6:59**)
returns **12:05**
